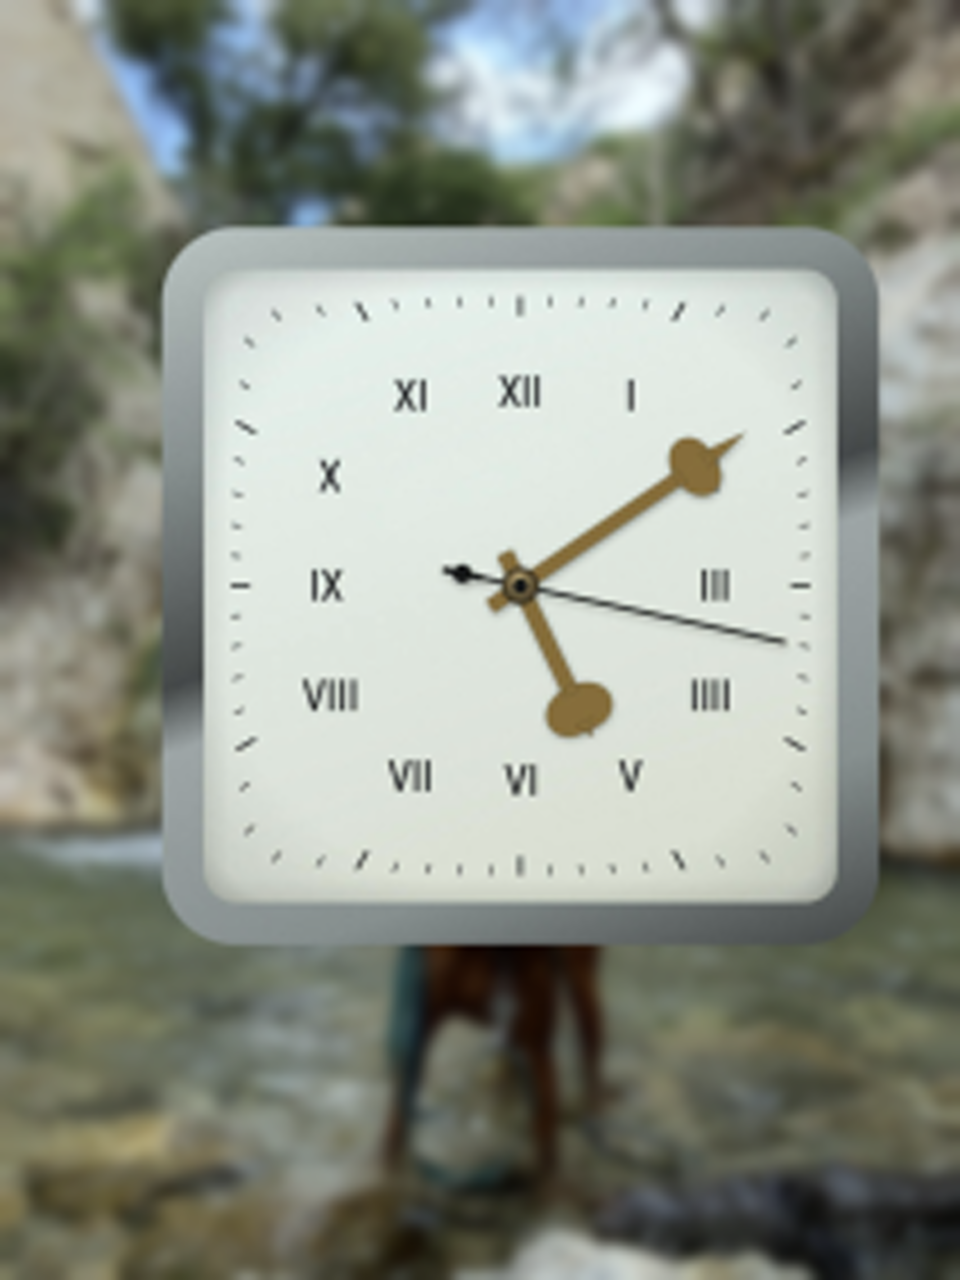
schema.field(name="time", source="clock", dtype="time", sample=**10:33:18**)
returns **5:09:17**
